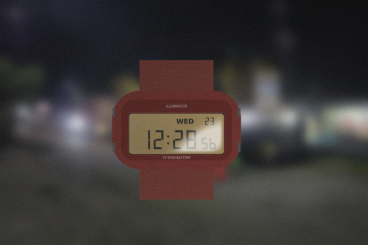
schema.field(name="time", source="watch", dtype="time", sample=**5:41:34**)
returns **12:28:56**
